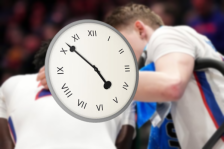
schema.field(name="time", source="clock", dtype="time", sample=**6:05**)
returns **4:52**
